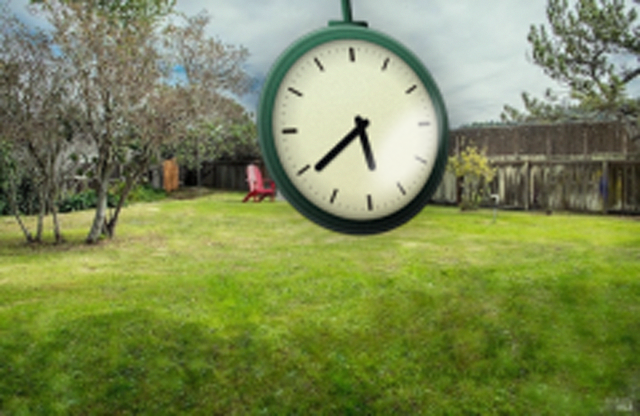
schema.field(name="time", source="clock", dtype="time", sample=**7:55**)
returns **5:39**
